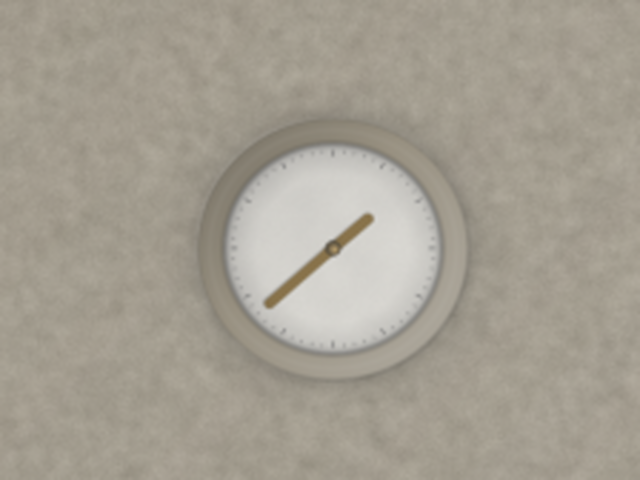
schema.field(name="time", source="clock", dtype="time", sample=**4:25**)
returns **1:38**
